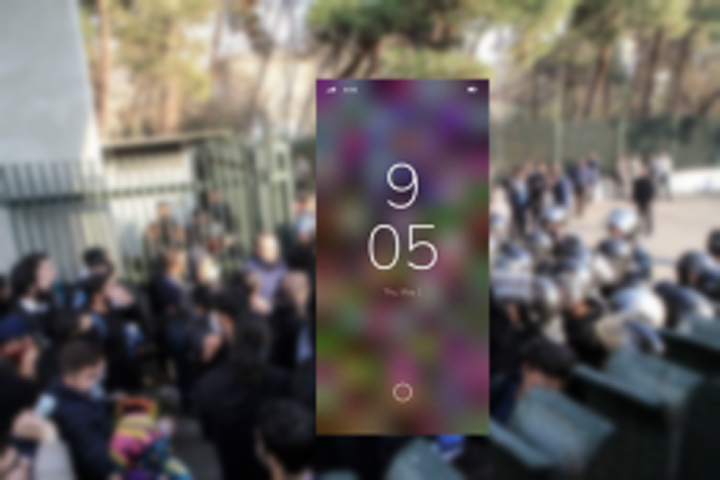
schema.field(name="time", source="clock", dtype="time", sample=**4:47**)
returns **9:05**
